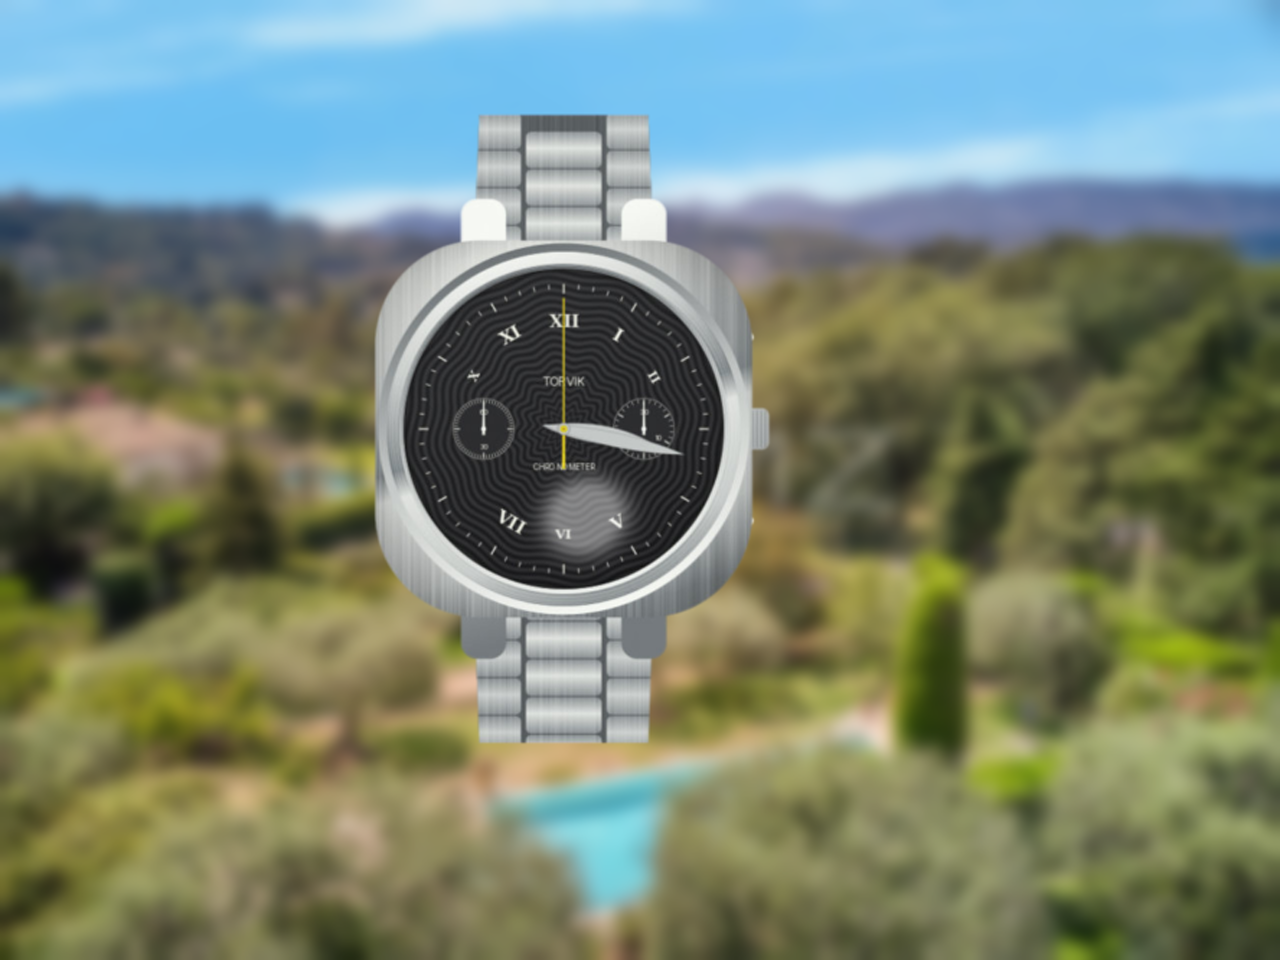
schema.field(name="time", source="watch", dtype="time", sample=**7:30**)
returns **3:17**
